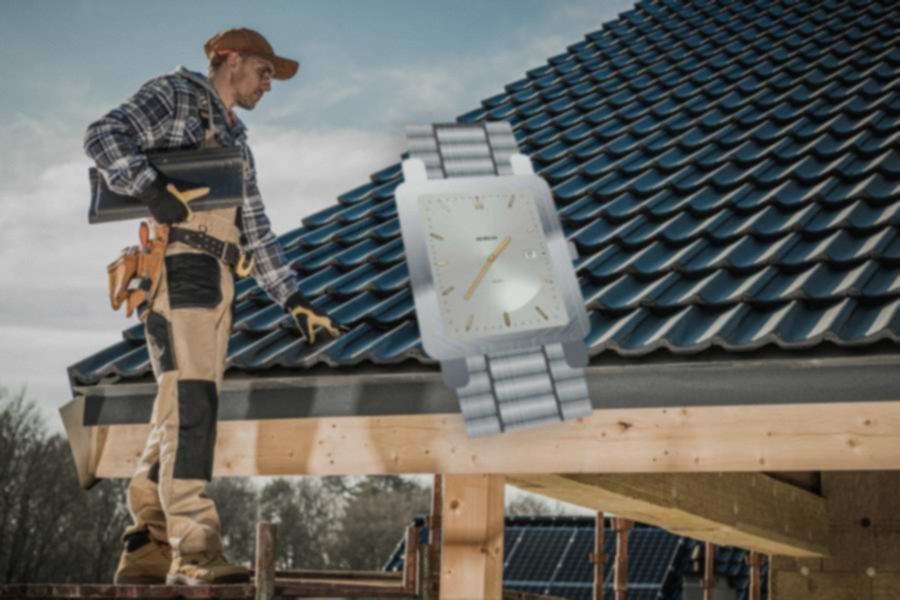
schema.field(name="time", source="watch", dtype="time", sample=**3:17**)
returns **1:37**
